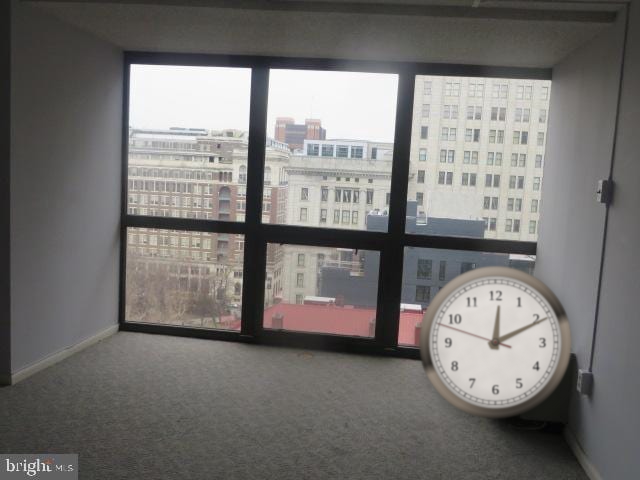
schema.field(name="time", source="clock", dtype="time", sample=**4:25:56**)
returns **12:10:48**
